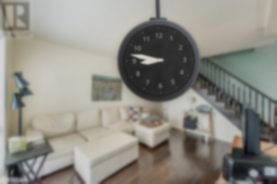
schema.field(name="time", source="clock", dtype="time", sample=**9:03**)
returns **8:47**
